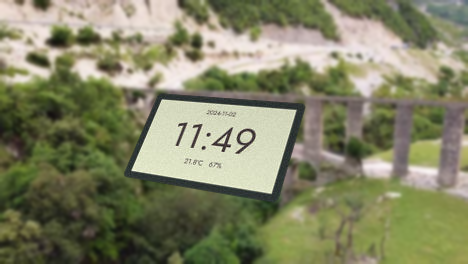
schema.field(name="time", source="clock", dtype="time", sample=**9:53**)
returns **11:49**
